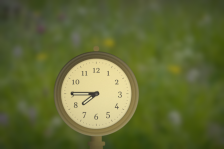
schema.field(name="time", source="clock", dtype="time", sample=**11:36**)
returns **7:45**
